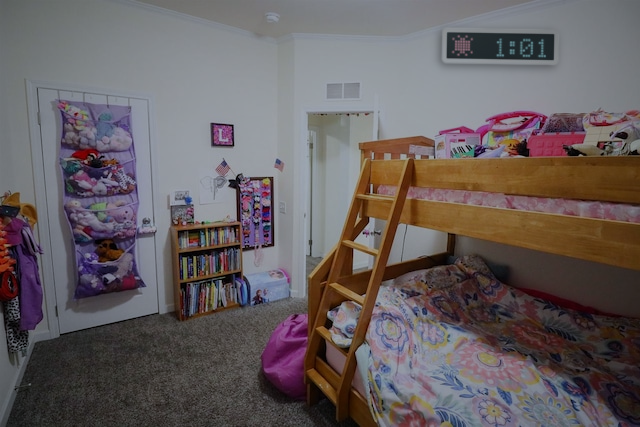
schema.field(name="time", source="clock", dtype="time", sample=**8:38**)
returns **1:01**
